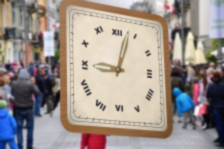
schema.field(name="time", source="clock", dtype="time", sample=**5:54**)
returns **9:03**
